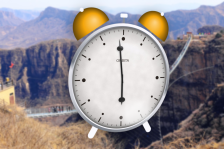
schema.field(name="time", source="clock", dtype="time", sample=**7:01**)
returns **5:59**
